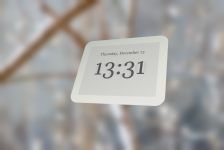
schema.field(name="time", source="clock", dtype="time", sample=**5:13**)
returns **13:31**
